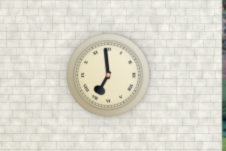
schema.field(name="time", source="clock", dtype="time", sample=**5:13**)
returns **6:59**
